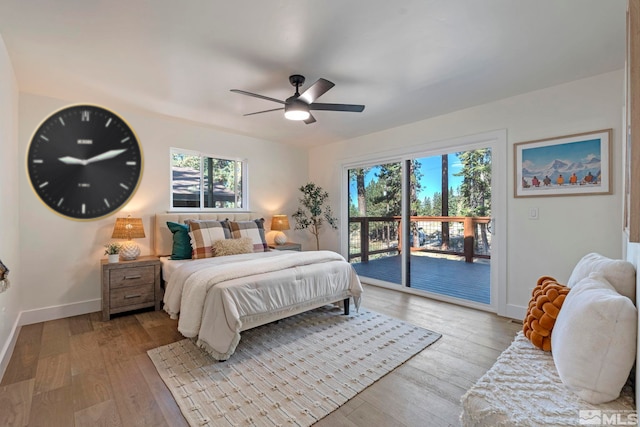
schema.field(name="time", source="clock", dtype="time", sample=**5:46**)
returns **9:12**
